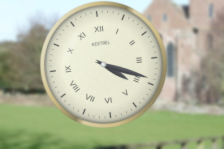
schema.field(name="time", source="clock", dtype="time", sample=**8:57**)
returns **4:19**
